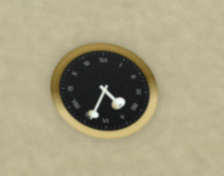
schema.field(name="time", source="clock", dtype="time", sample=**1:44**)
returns **4:34**
